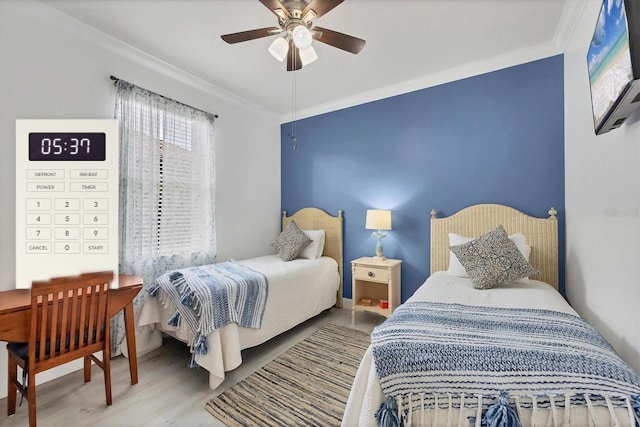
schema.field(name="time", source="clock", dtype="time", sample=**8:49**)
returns **5:37**
